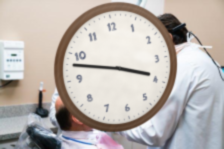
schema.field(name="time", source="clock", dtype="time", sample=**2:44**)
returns **3:48**
